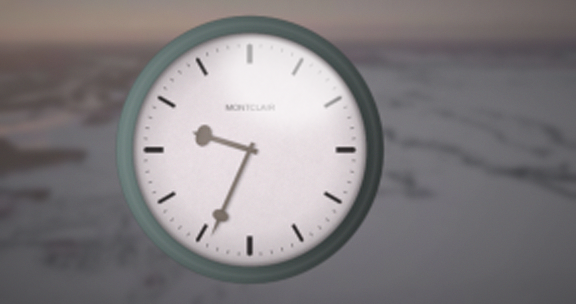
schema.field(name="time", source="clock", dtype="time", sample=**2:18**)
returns **9:34**
